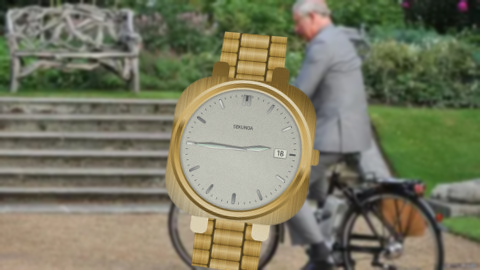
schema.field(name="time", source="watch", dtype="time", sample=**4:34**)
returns **2:45**
